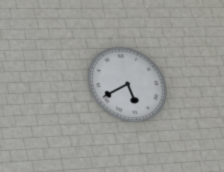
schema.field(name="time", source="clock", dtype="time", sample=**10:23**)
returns **5:41**
